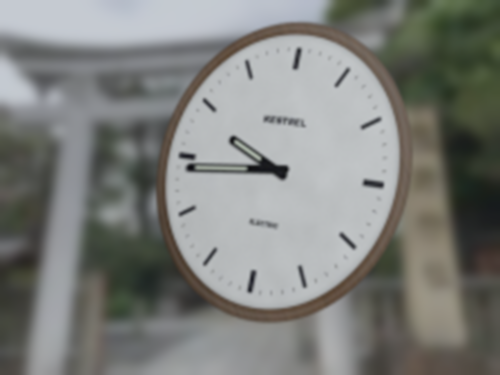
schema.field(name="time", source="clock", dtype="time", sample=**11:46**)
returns **9:44**
